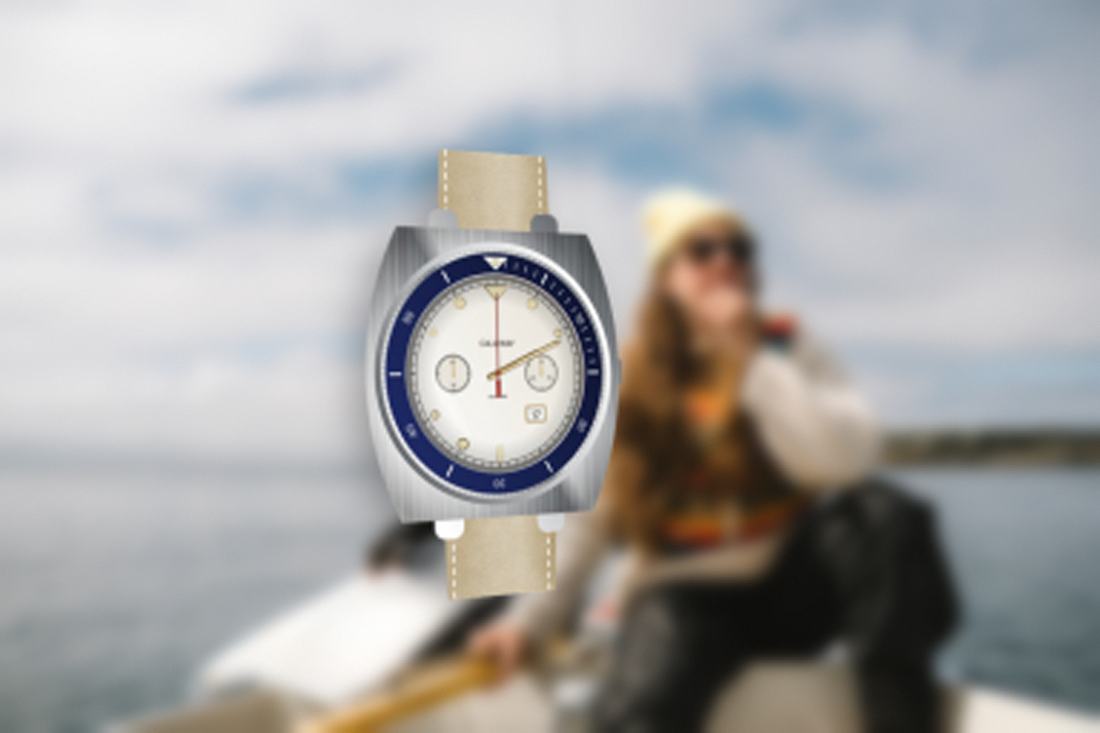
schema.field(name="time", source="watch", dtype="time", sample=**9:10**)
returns **2:11**
